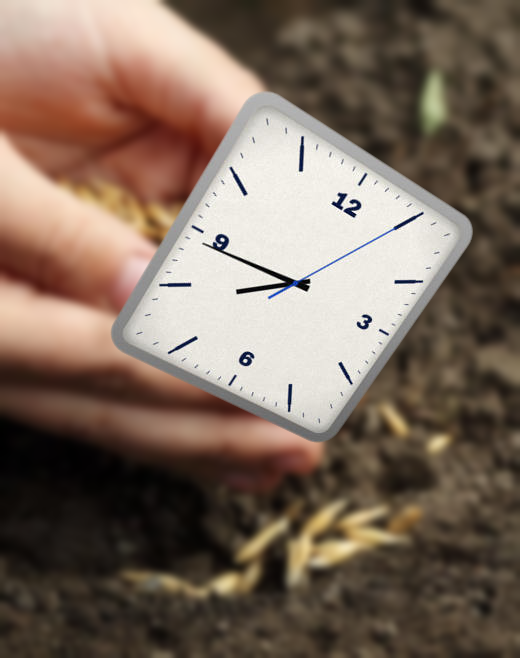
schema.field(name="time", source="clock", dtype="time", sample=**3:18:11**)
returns **7:44:05**
